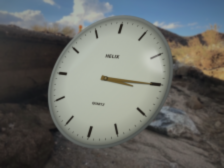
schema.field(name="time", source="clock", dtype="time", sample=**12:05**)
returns **3:15**
